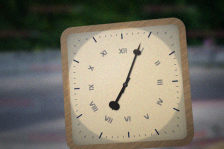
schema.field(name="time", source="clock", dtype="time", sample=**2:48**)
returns **7:04**
